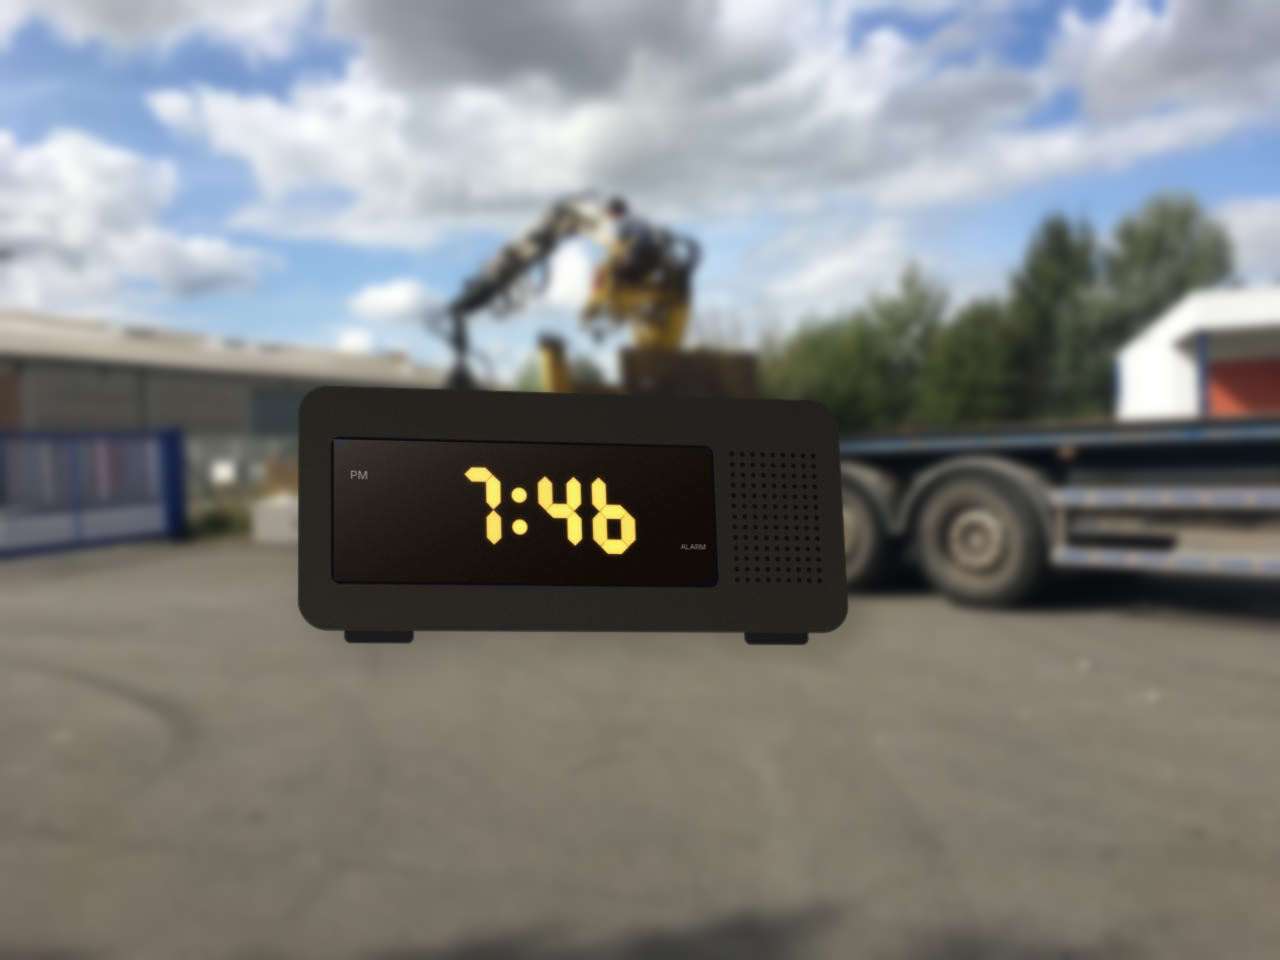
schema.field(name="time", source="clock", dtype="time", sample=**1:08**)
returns **7:46**
